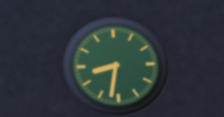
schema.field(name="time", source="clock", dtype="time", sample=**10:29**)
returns **8:32**
